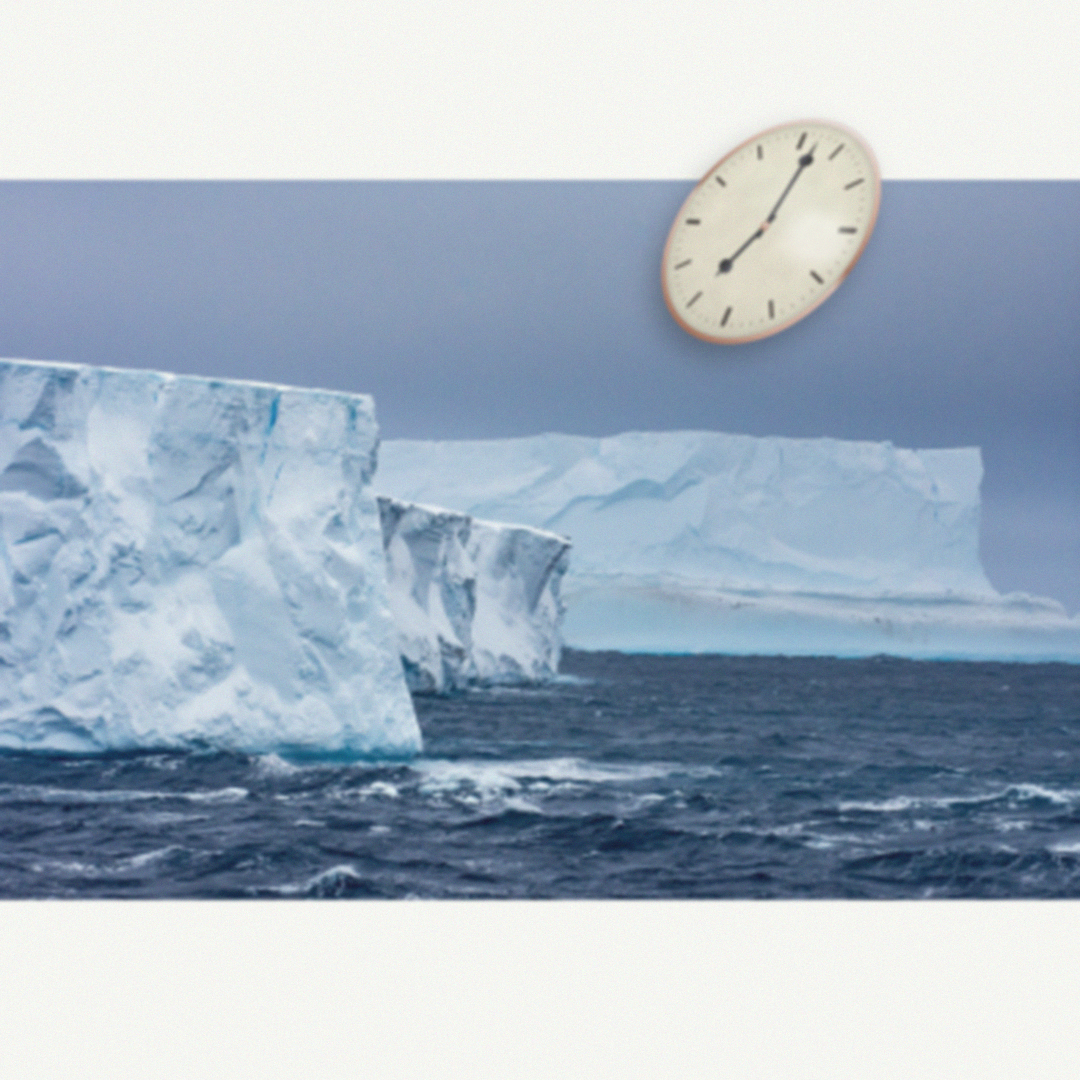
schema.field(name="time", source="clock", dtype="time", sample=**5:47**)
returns **7:02**
